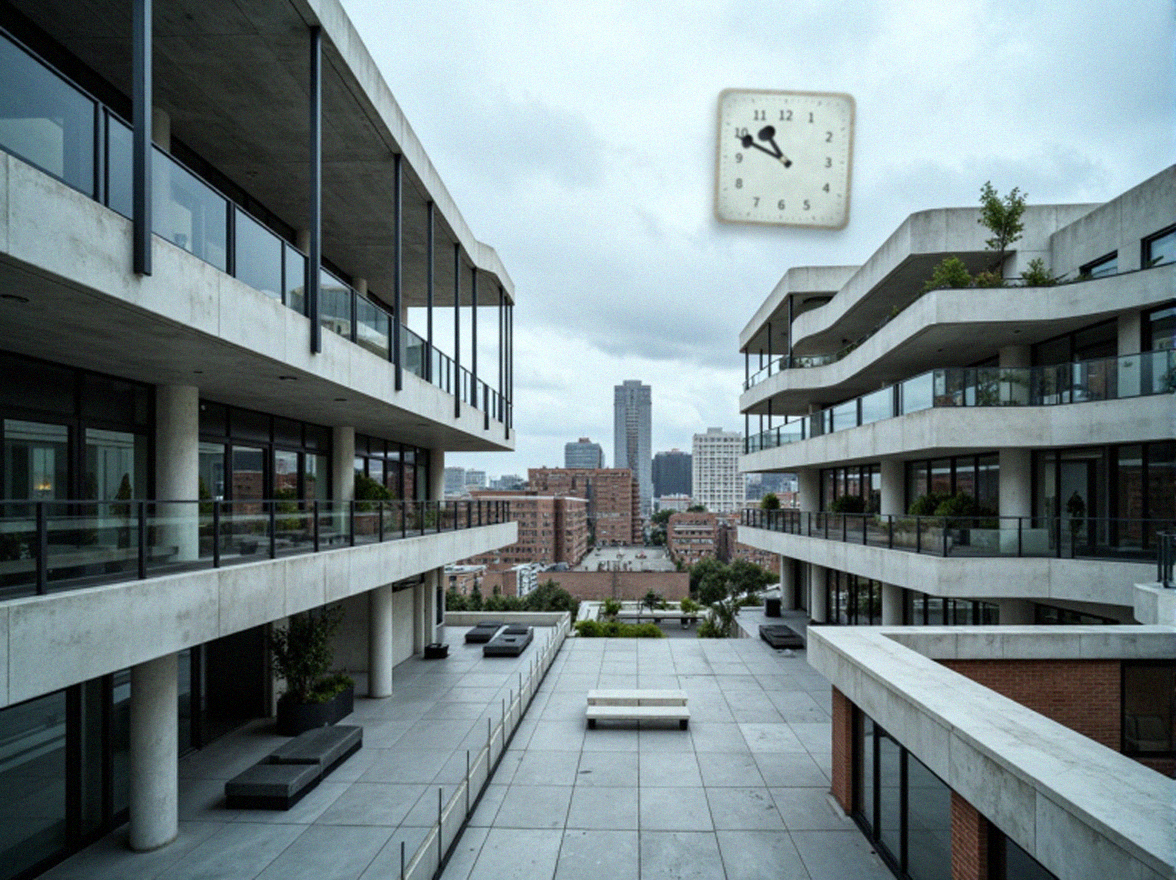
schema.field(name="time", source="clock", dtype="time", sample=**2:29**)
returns **10:49**
